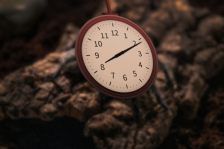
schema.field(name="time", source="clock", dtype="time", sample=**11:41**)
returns **8:11**
